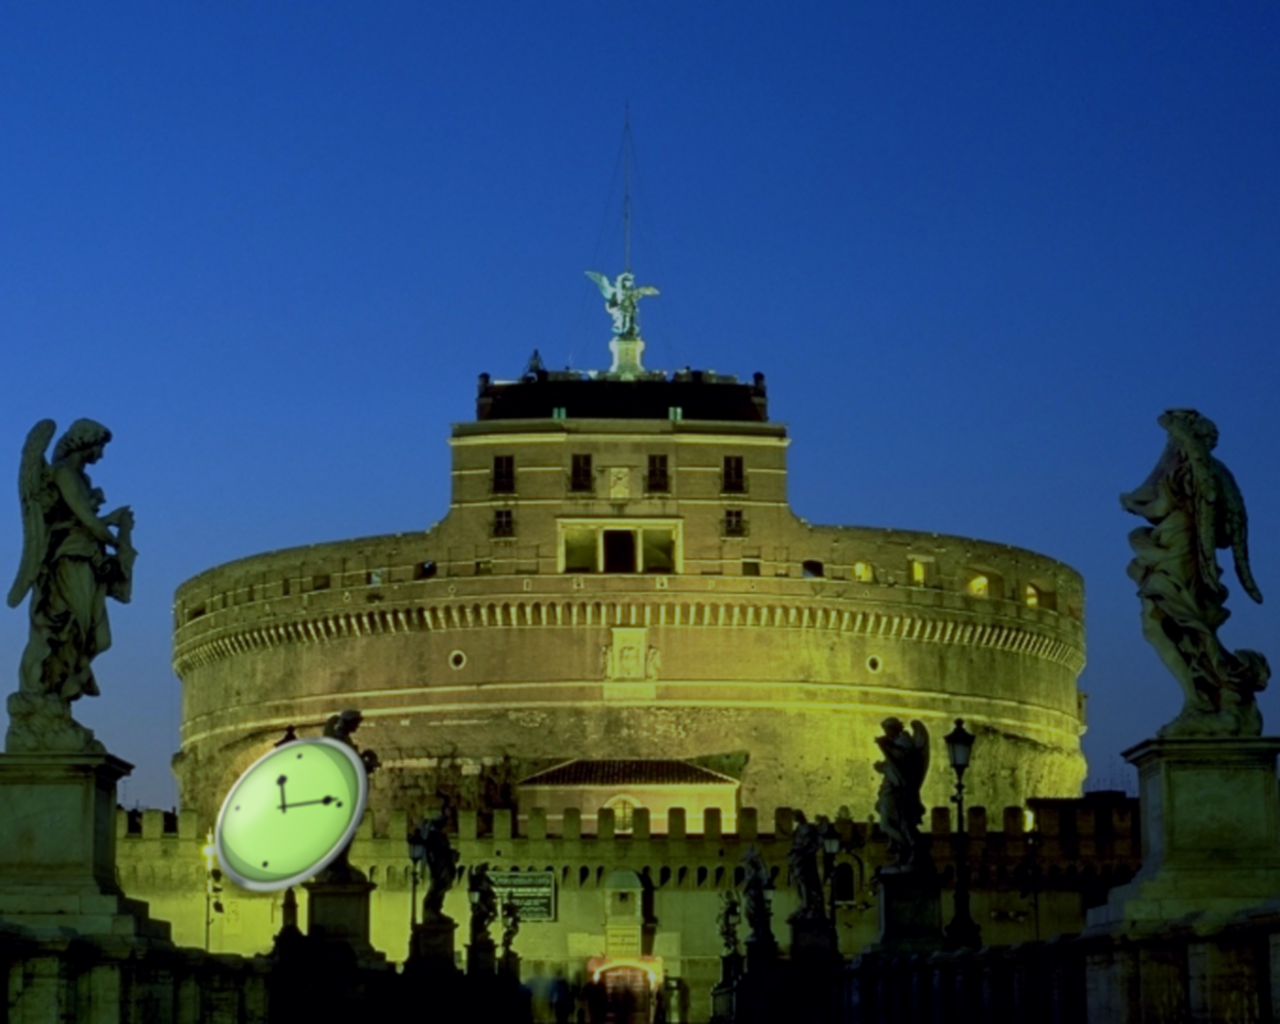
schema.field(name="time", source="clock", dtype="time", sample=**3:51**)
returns **11:14**
